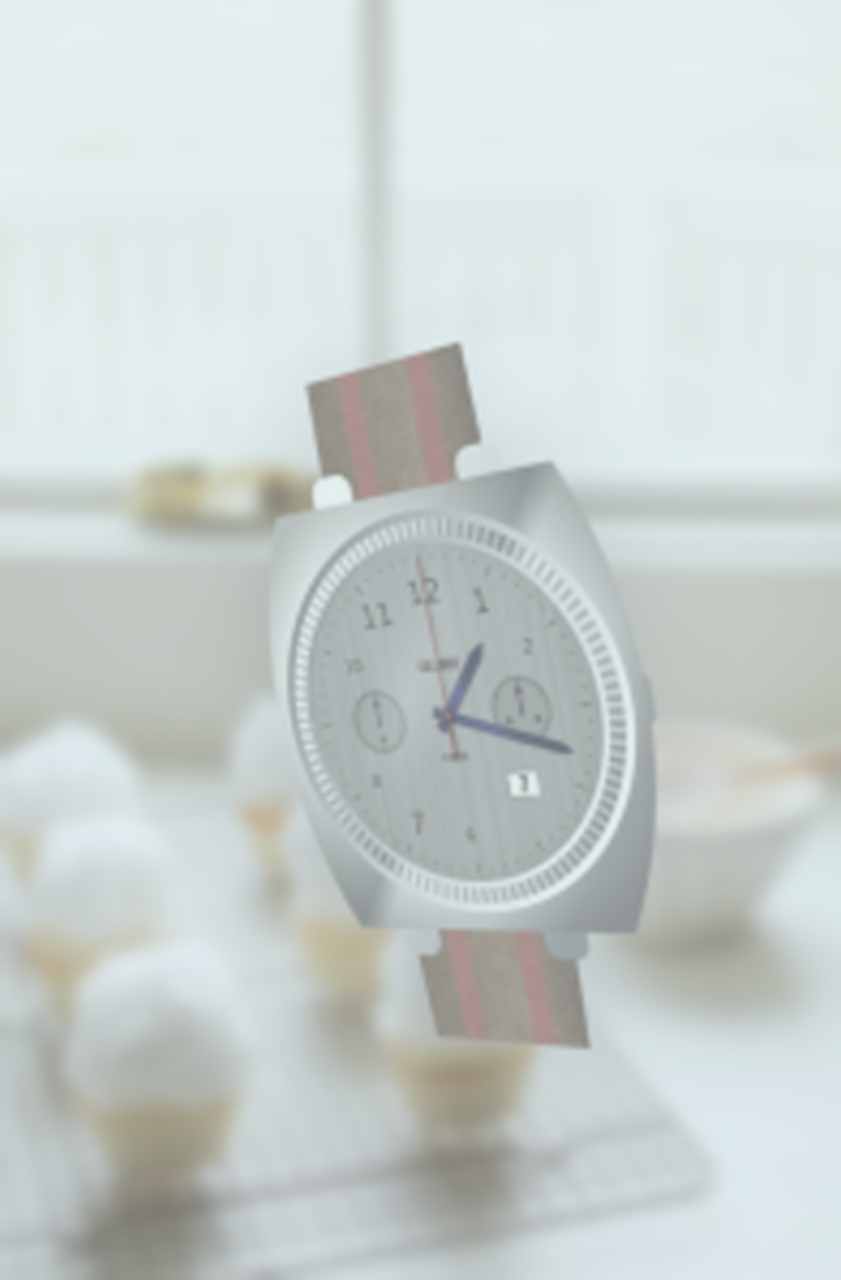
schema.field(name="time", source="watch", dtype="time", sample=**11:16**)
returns **1:18**
